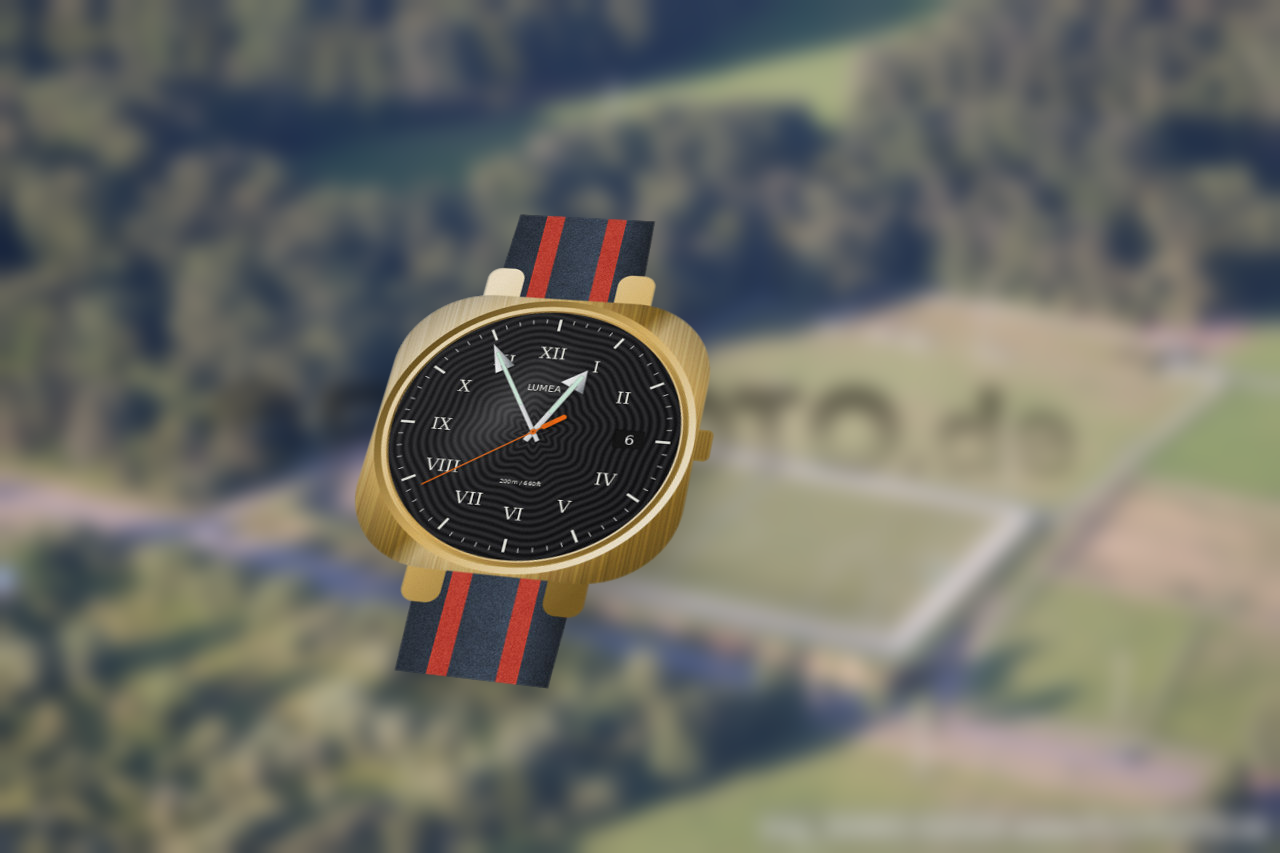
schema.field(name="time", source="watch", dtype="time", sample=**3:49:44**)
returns **12:54:39**
